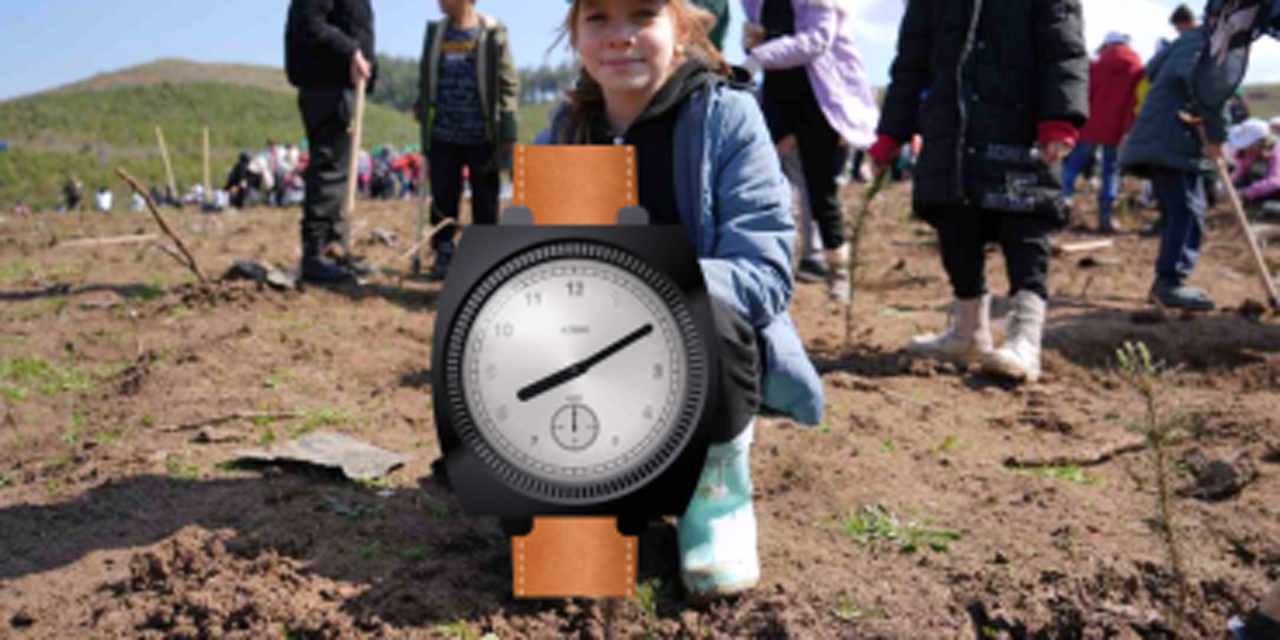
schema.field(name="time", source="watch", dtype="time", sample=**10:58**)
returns **8:10**
